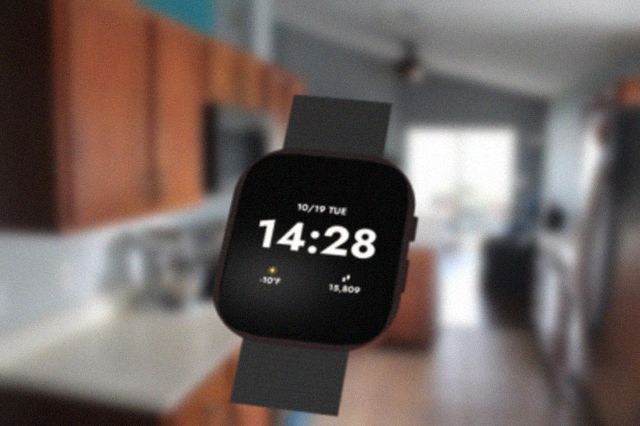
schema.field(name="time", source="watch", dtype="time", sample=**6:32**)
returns **14:28**
